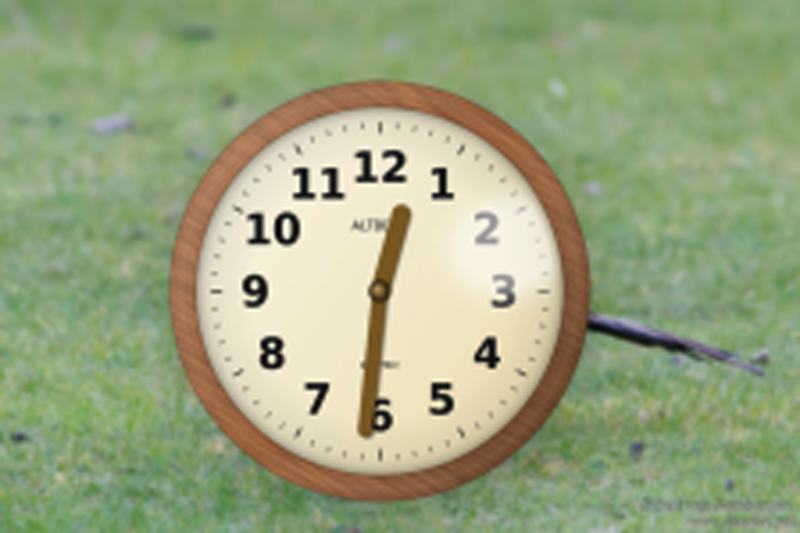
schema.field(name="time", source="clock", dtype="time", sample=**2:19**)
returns **12:31**
